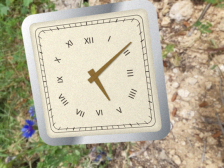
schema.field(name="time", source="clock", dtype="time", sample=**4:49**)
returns **5:09**
